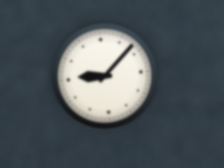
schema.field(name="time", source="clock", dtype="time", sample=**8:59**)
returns **9:08**
